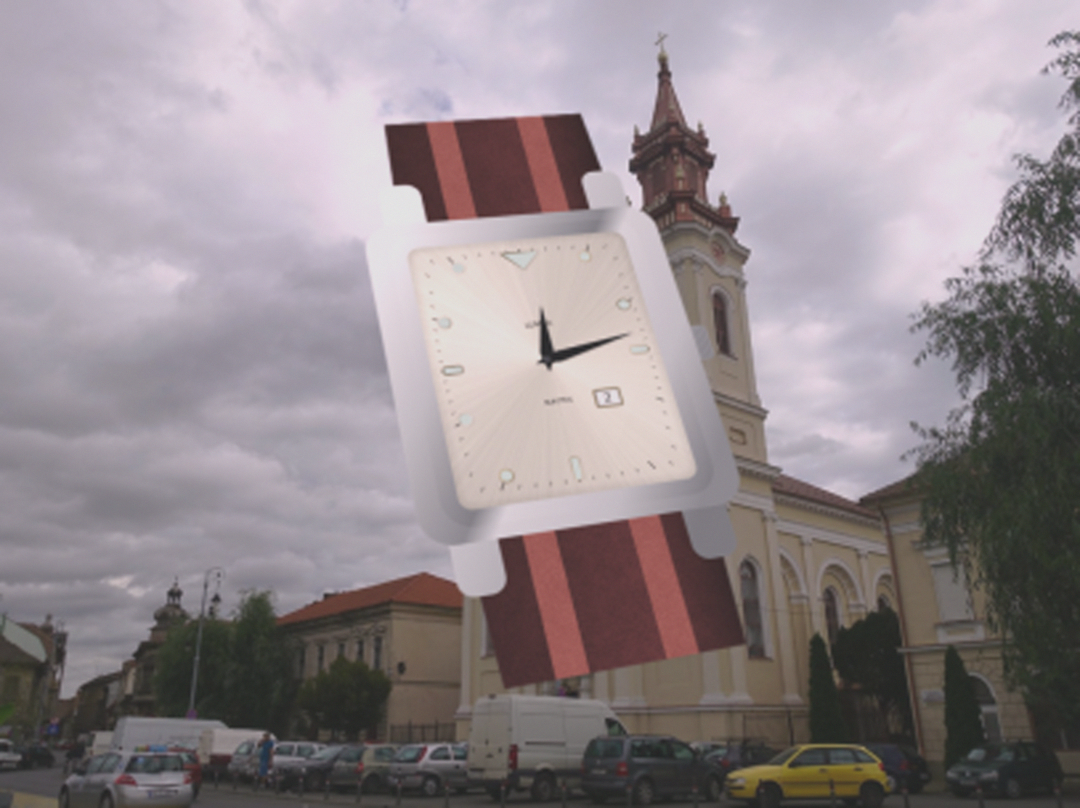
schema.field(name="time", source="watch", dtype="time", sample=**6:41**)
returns **12:13**
